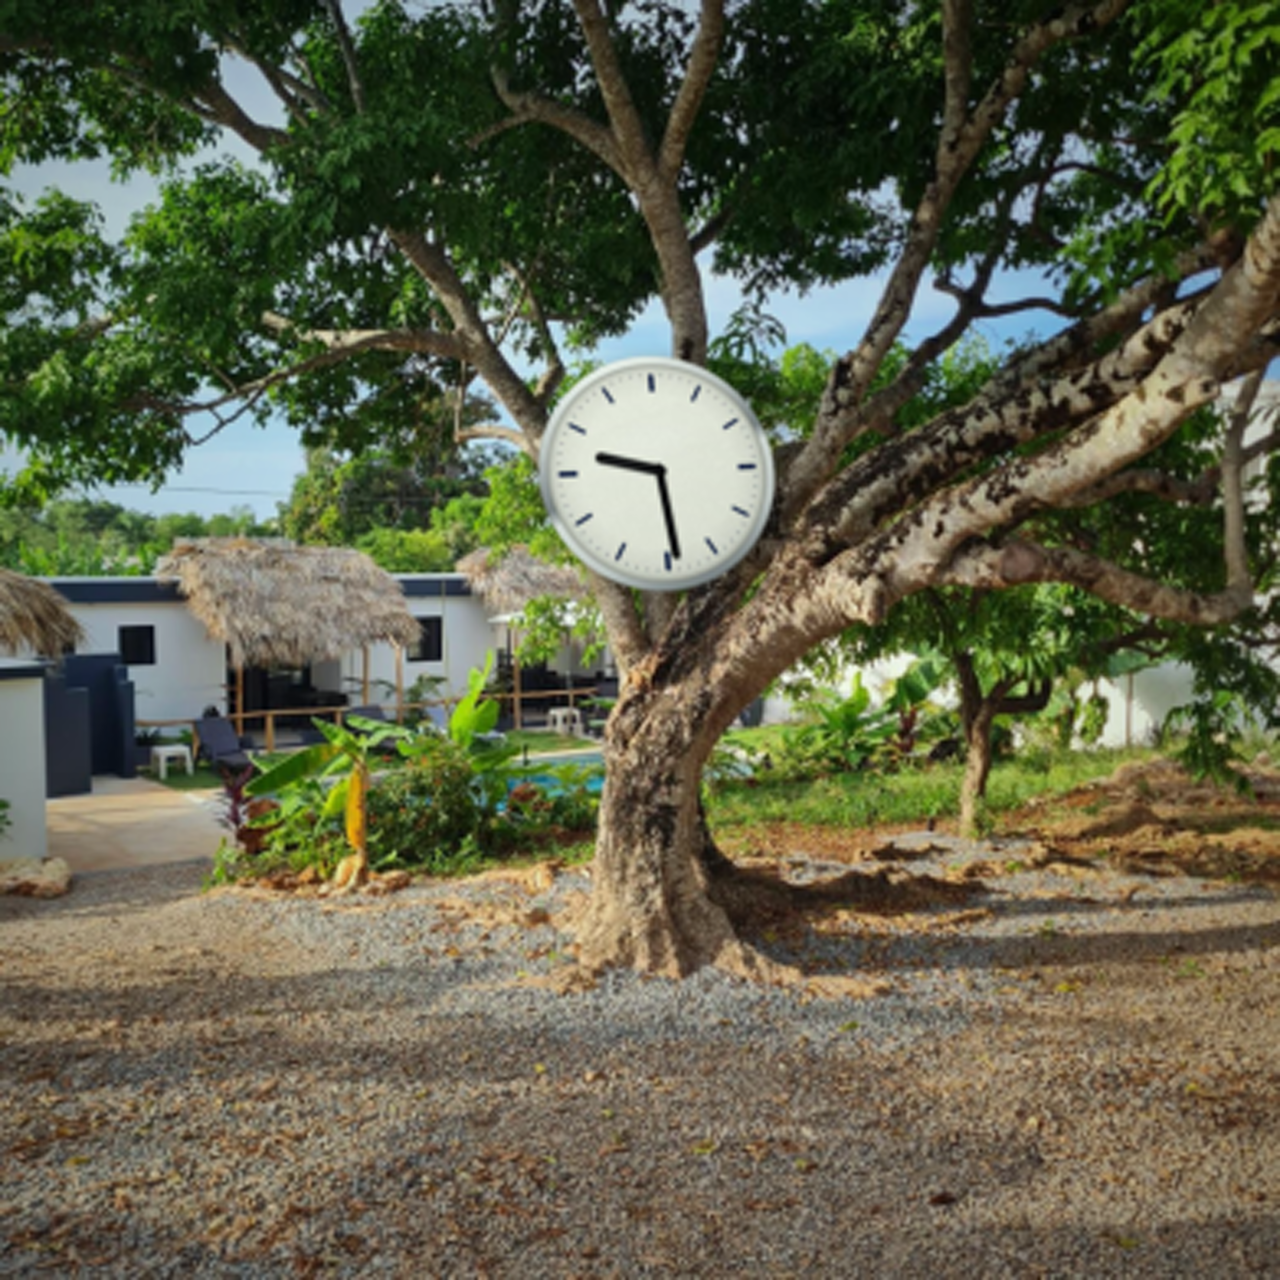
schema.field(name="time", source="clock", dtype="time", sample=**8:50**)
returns **9:29**
